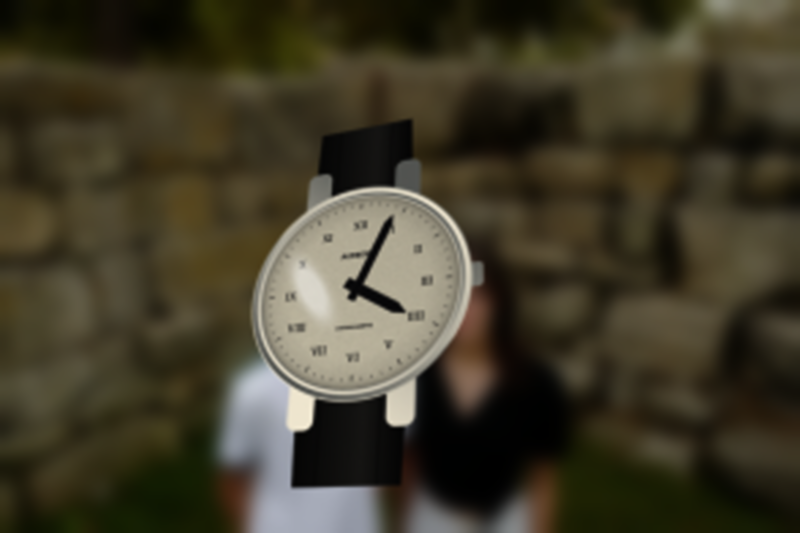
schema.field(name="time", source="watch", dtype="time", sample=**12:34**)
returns **4:04**
